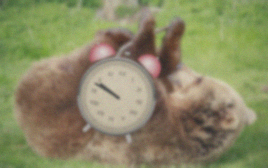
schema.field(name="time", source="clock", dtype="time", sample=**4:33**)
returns **9:48**
